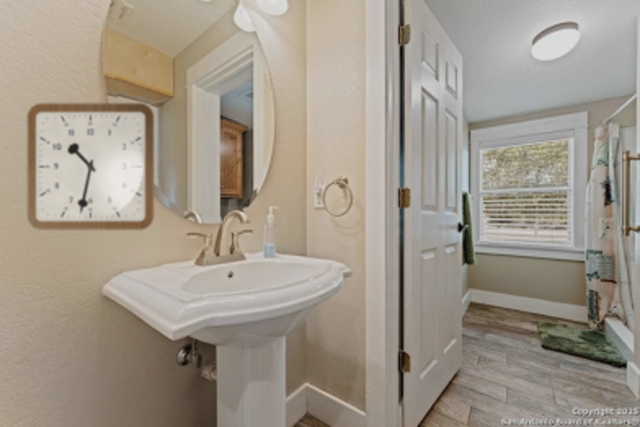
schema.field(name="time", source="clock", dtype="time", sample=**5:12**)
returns **10:32**
